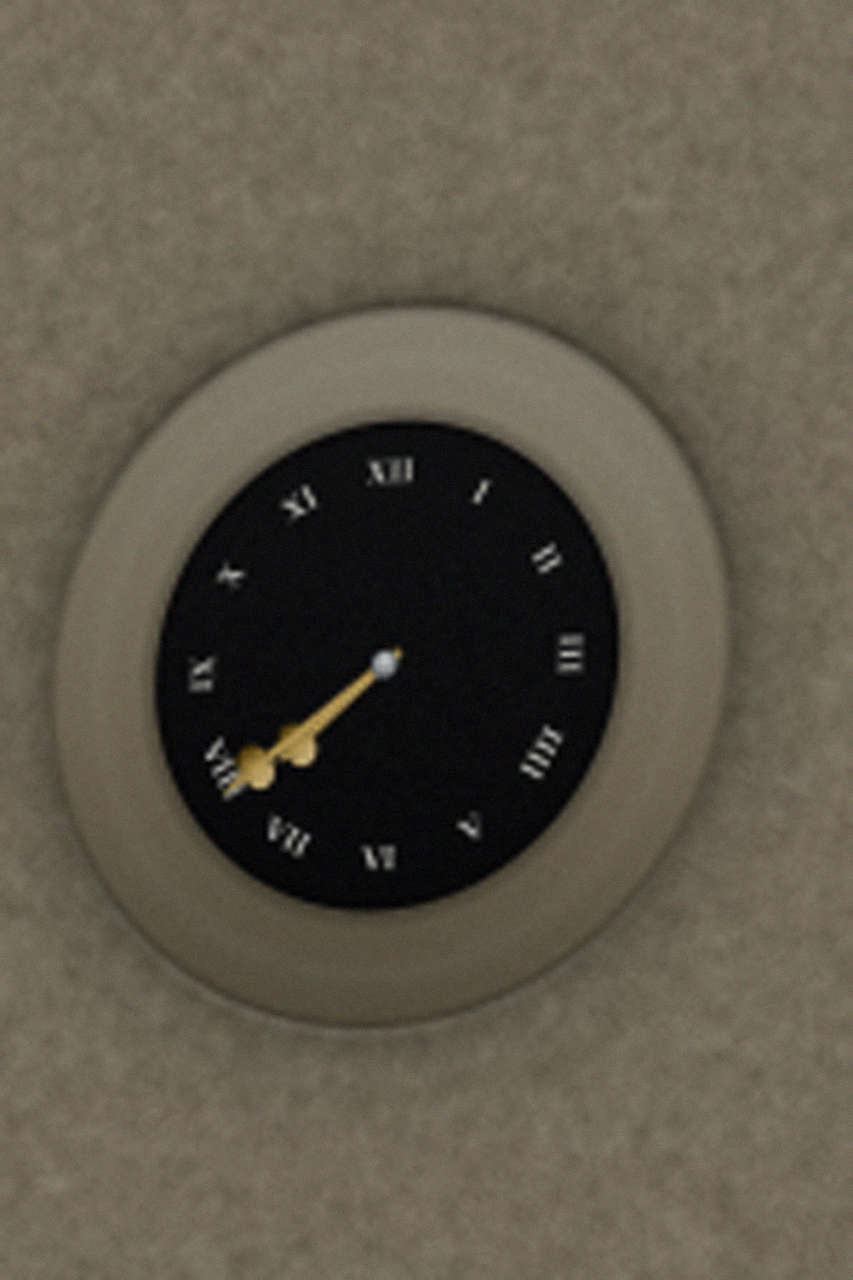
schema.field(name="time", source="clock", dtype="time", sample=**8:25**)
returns **7:39**
